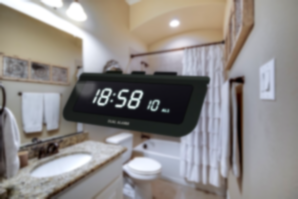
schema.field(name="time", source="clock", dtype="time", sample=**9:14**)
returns **18:58**
